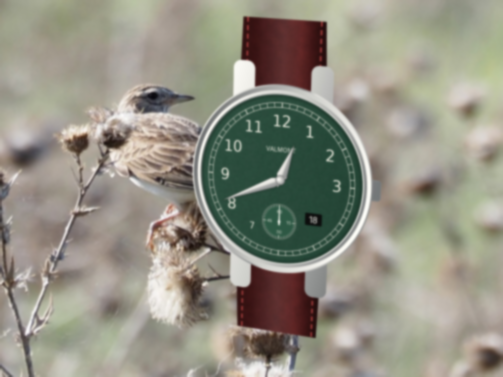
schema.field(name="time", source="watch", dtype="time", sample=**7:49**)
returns **12:41**
